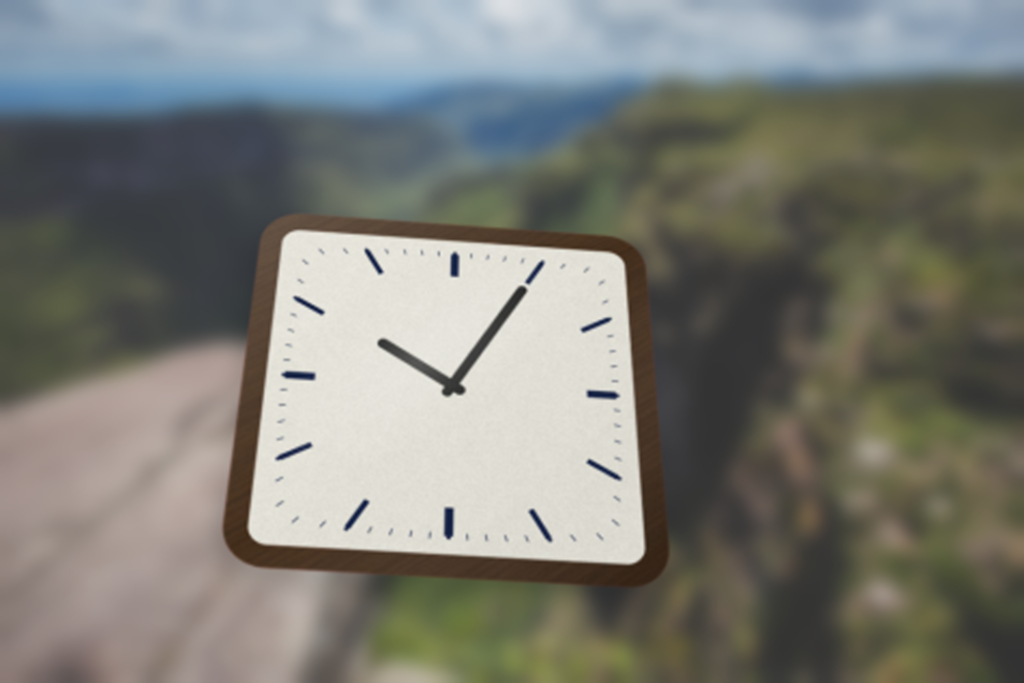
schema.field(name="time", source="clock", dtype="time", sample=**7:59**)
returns **10:05**
